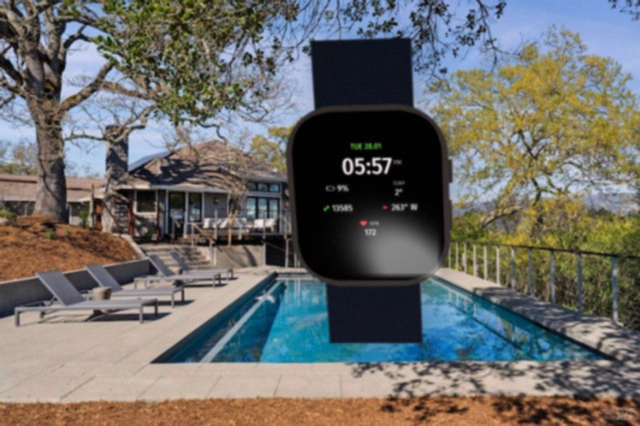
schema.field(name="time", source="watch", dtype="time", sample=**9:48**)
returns **5:57**
